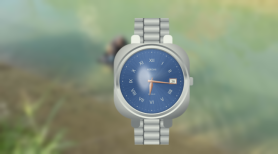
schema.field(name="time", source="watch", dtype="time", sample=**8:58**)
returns **6:16**
